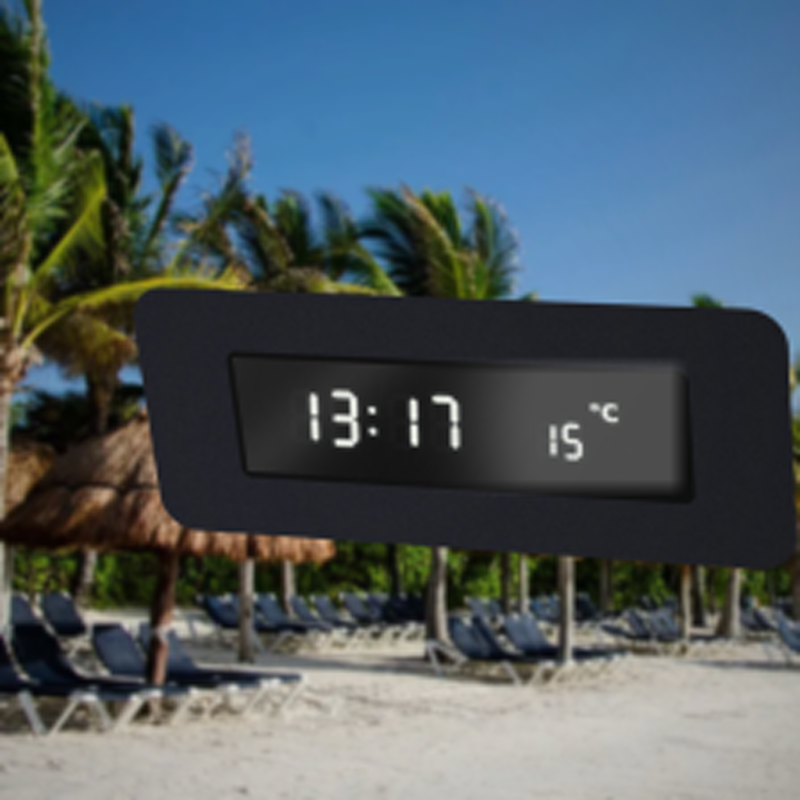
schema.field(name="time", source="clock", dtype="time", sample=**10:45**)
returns **13:17**
